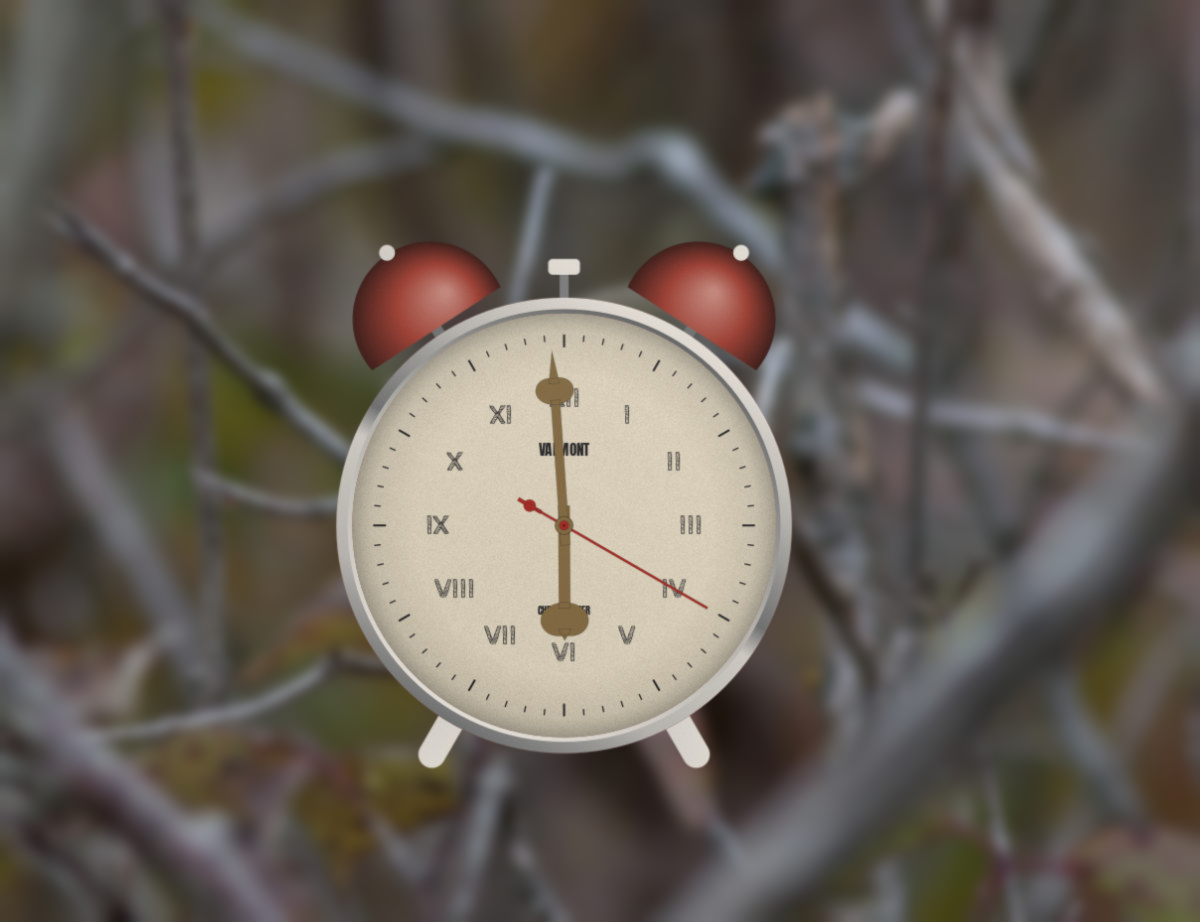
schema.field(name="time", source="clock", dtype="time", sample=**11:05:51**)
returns **5:59:20**
